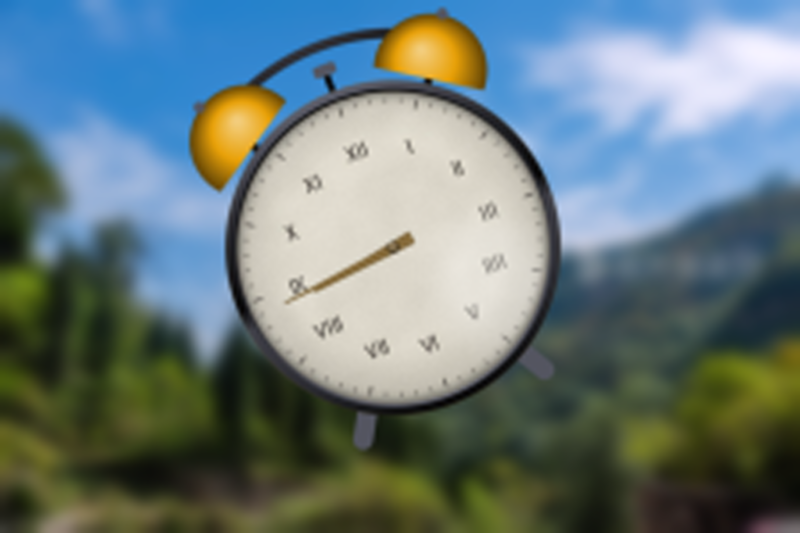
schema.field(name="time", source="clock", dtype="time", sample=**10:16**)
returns **8:44**
